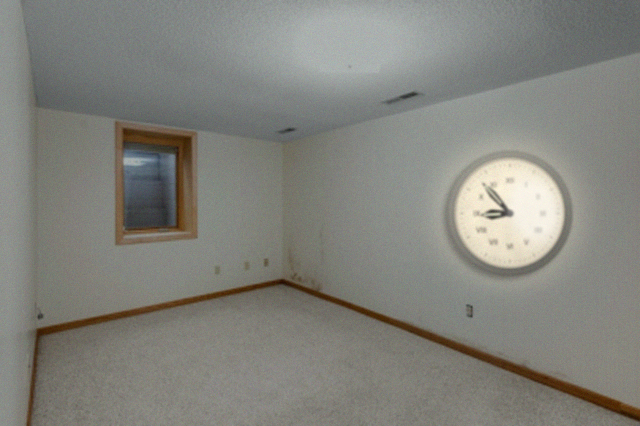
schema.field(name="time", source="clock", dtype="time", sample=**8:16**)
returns **8:53**
